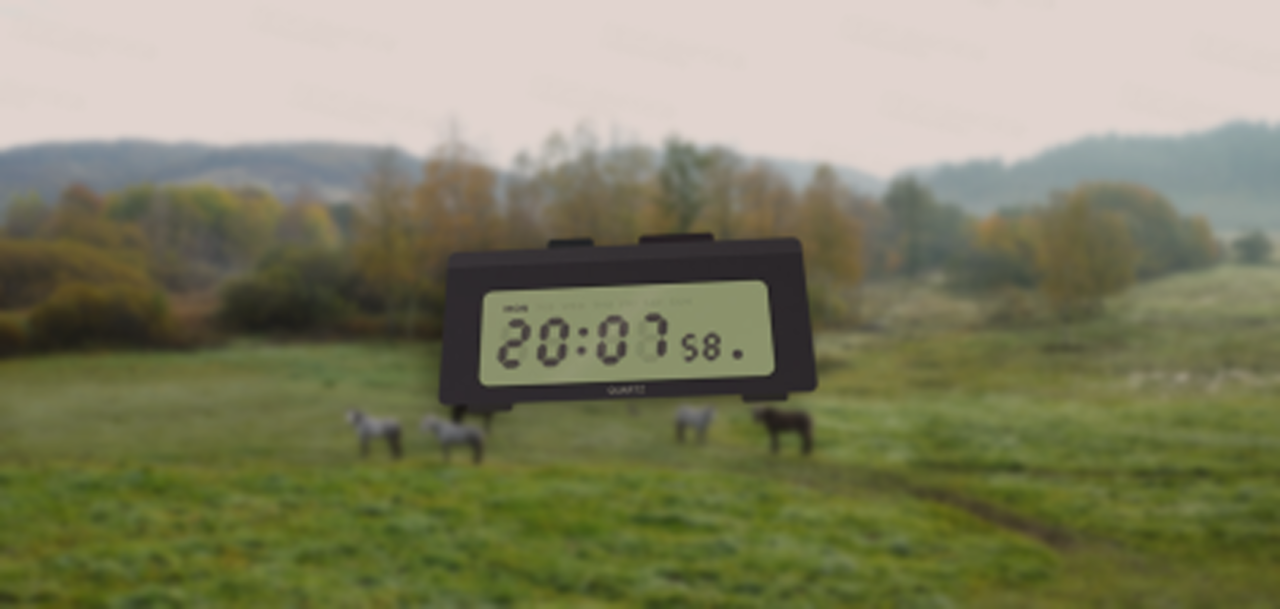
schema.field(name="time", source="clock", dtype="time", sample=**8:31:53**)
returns **20:07:58**
